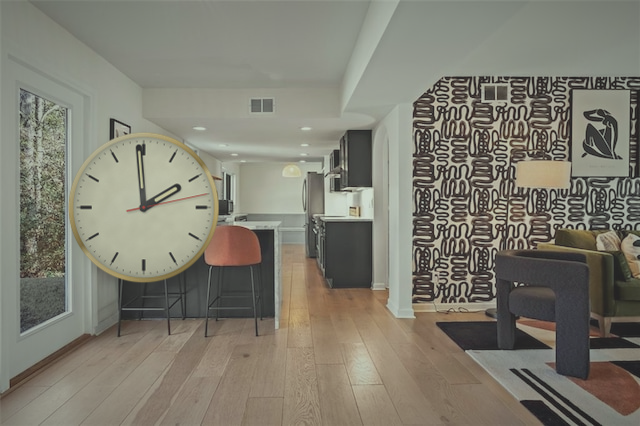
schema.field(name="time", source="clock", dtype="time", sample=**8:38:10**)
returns **1:59:13**
